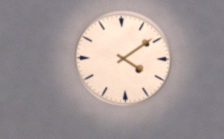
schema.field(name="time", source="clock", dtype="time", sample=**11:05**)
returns **4:09**
